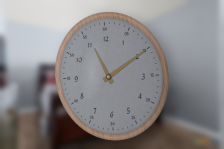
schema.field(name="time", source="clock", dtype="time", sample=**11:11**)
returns **11:10**
